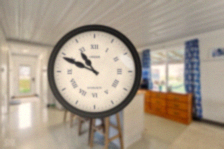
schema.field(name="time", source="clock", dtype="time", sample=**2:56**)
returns **10:49**
